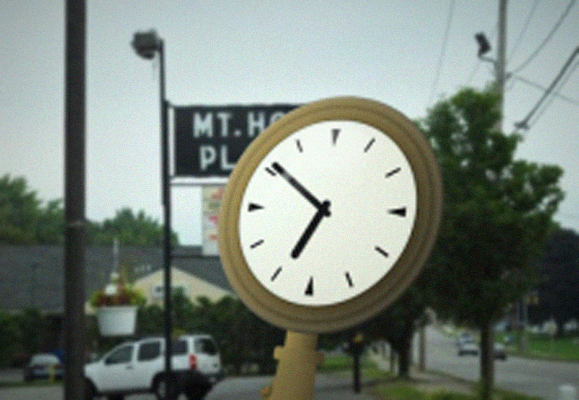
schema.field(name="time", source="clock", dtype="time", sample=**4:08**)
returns **6:51**
